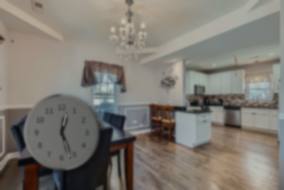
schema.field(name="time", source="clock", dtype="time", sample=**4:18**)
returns **12:27**
